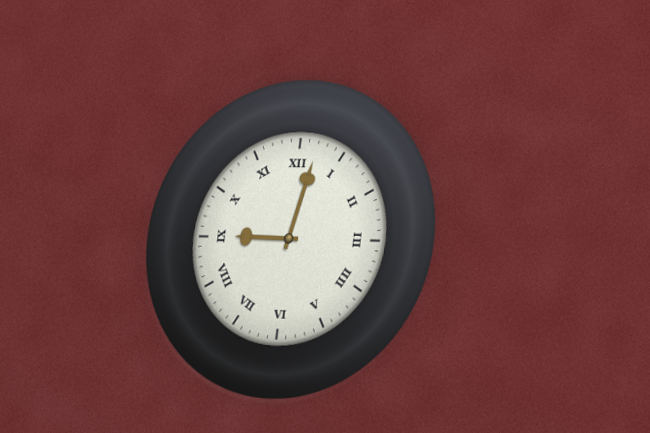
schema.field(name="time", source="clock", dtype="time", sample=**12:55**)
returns **9:02**
